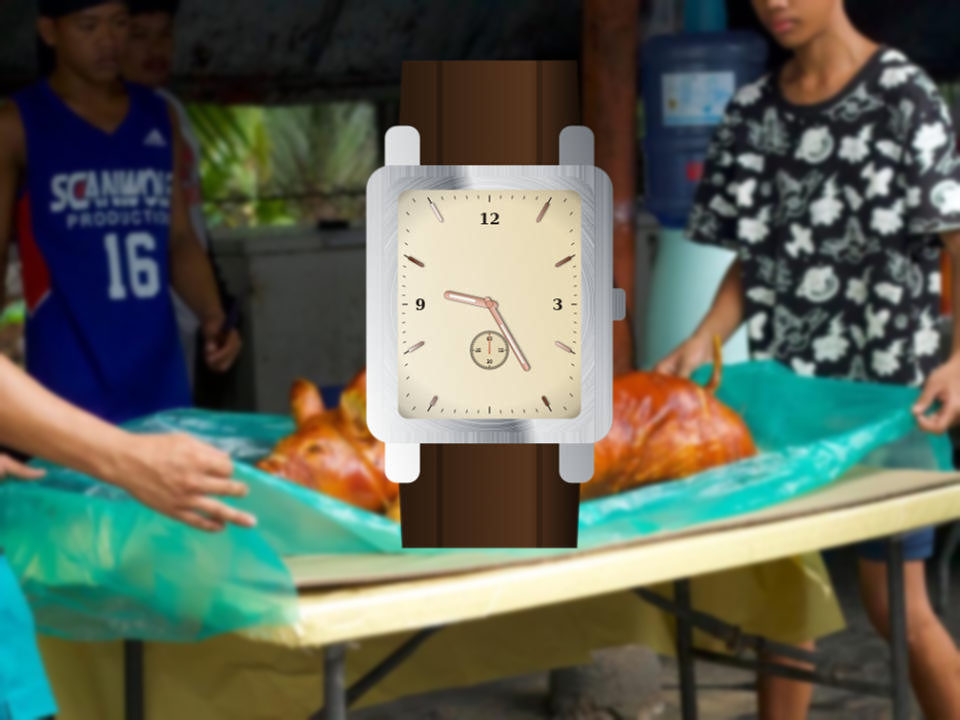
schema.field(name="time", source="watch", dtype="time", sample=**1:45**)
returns **9:25**
